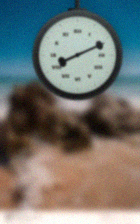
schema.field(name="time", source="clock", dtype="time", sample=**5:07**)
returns **8:11**
